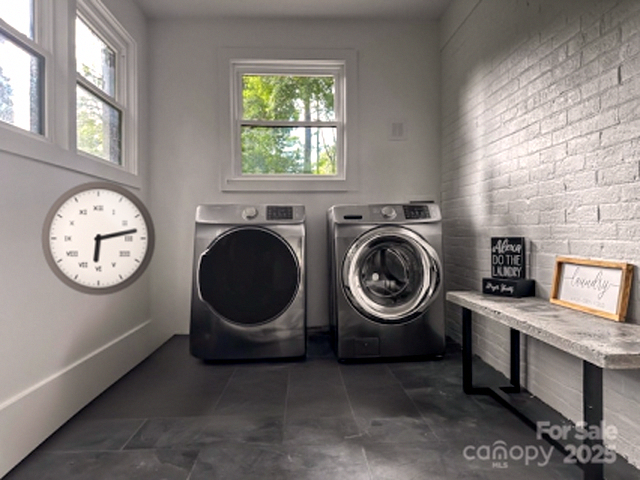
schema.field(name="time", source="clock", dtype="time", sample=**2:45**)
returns **6:13**
